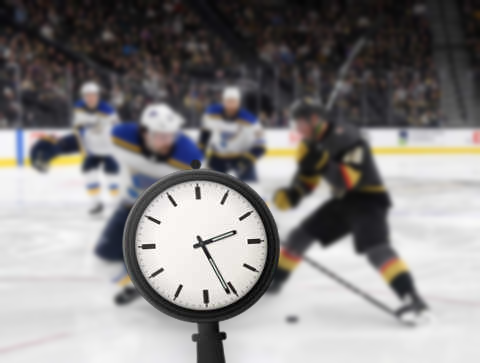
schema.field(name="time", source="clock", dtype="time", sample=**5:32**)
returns **2:26**
